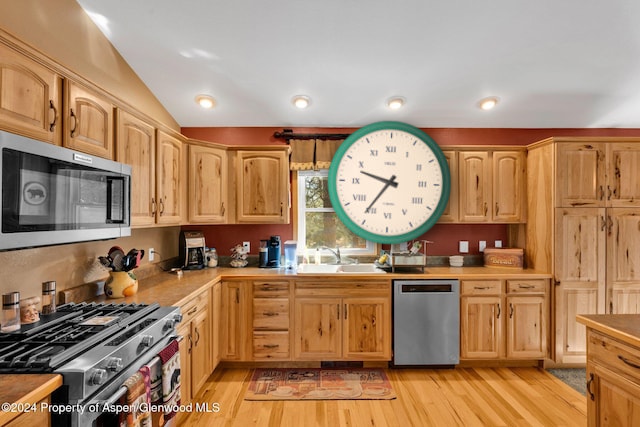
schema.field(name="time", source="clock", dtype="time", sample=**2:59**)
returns **9:36**
